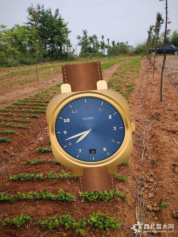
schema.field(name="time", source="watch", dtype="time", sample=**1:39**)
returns **7:42**
